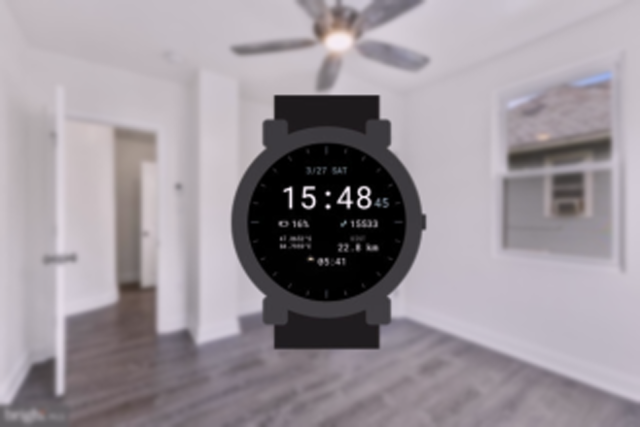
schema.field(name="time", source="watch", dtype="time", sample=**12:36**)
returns **15:48**
